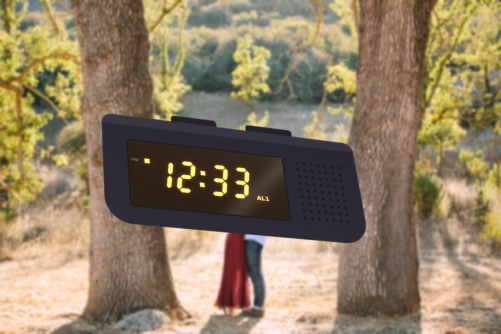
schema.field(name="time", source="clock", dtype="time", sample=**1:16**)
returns **12:33**
